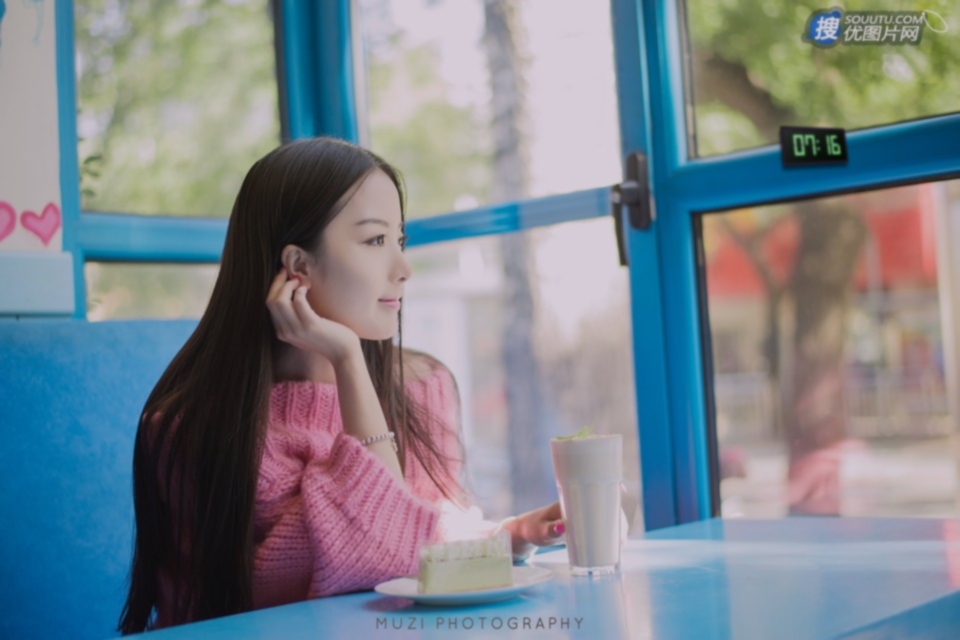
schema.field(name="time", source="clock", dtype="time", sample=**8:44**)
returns **7:16**
